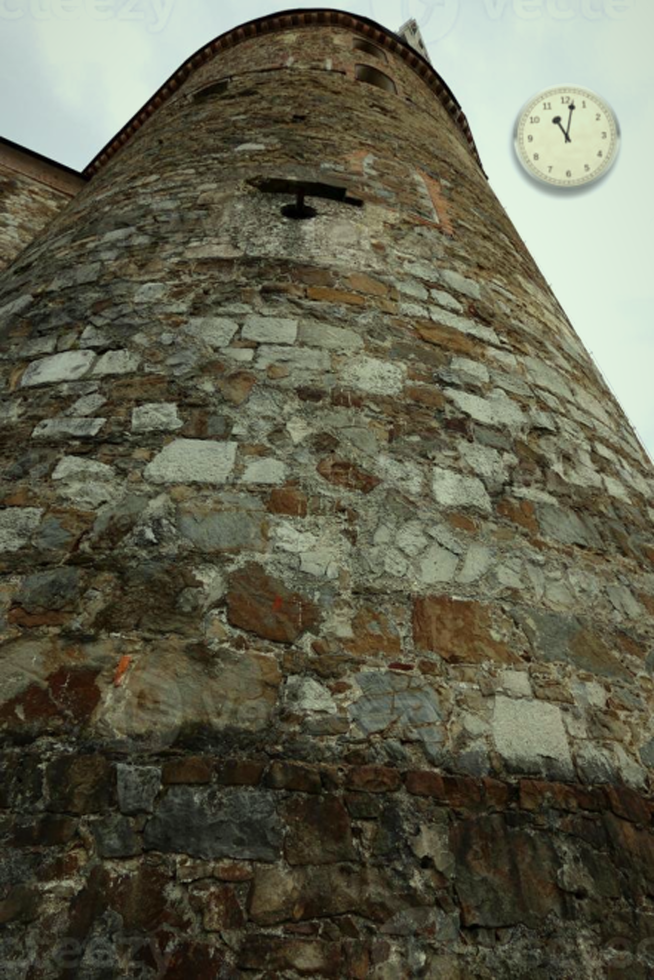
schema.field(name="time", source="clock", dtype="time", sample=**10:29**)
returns **11:02**
